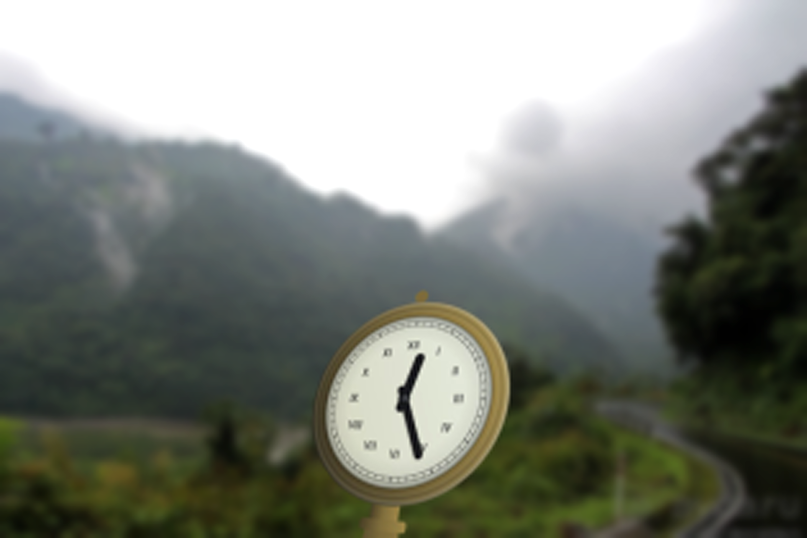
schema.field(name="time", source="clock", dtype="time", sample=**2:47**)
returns **12:26**
